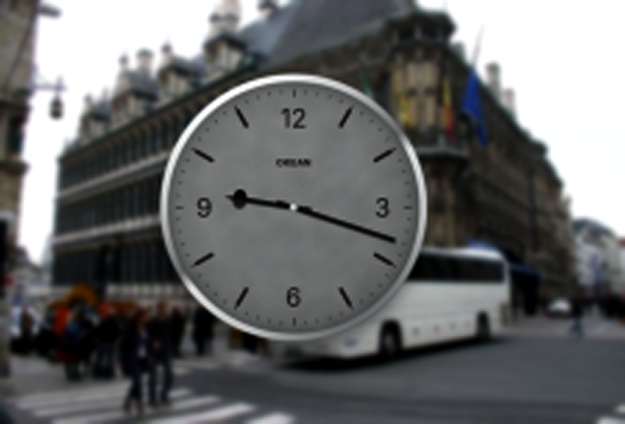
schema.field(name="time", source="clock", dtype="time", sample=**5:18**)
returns **9:18**
